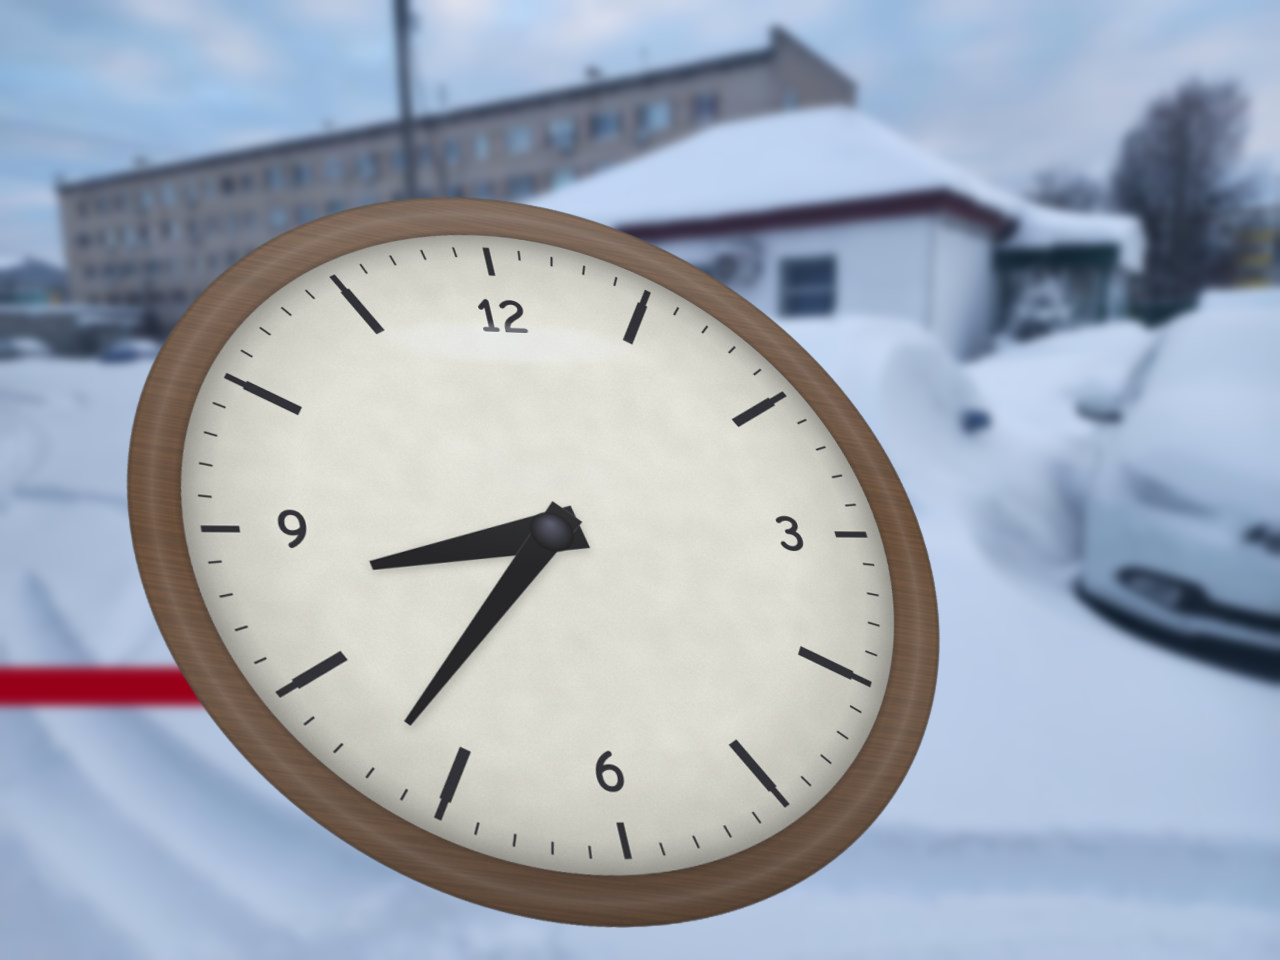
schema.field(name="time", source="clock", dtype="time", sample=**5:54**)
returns **8:37**
